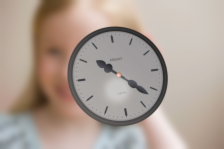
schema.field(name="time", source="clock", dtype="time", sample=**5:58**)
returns **10:22**
